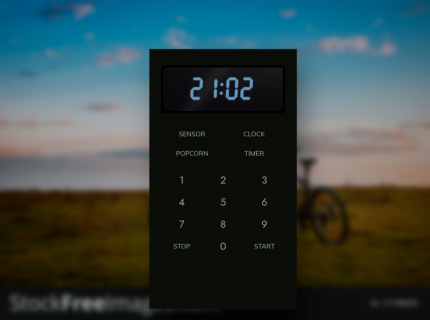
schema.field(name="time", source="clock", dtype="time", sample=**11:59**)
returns **21:02**
